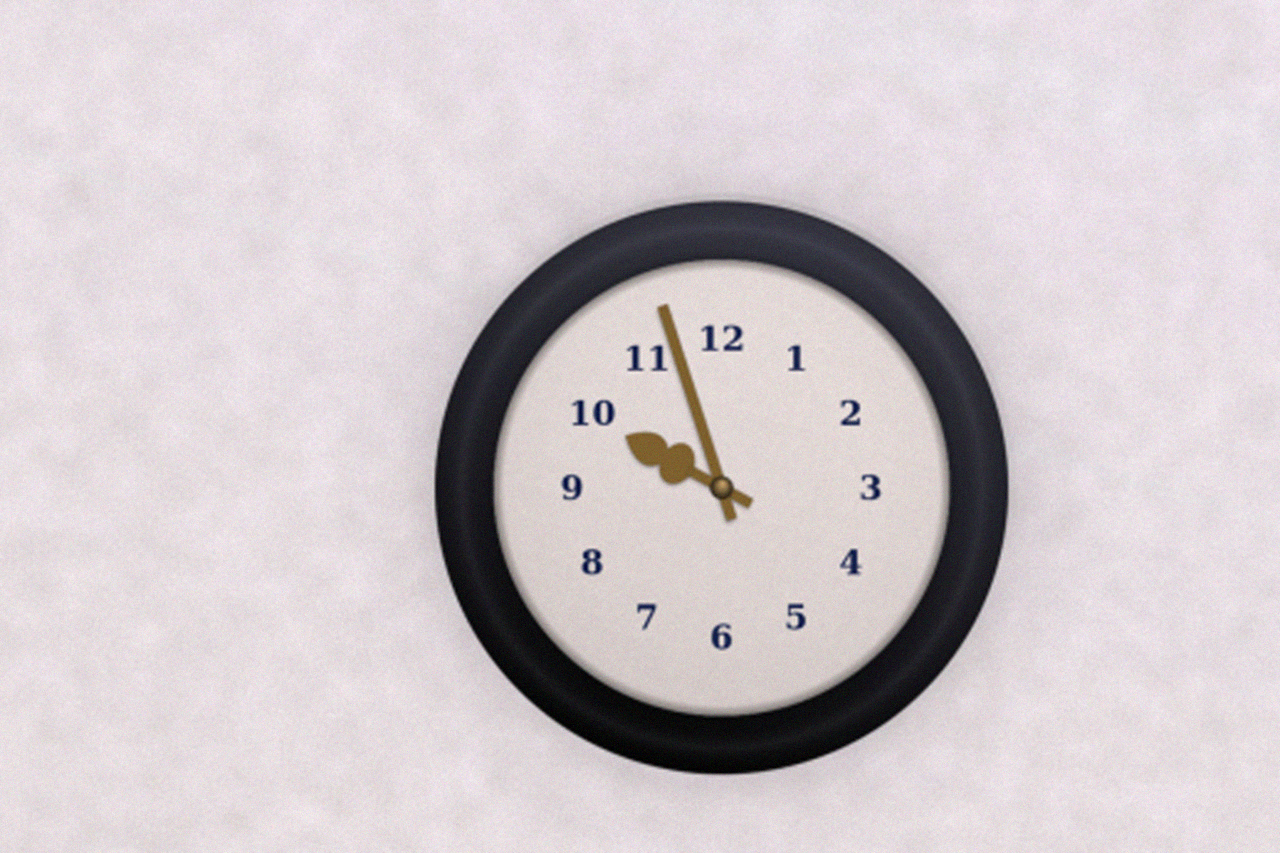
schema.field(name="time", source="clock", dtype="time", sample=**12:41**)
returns **9:57**
